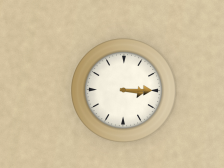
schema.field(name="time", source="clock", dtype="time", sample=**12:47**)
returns **3:15**
